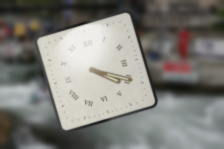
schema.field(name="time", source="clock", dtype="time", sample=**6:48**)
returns **4:20**
